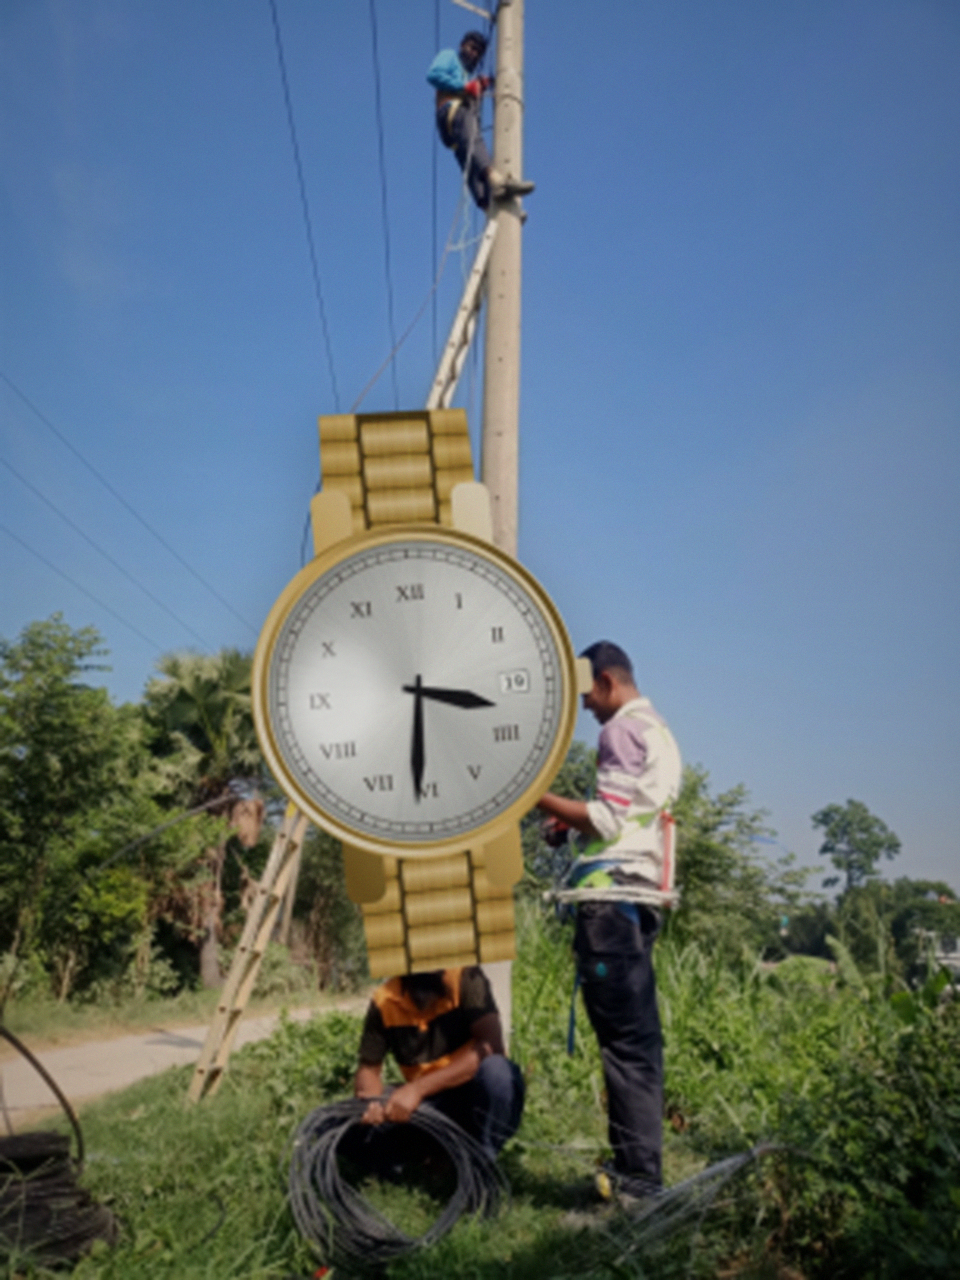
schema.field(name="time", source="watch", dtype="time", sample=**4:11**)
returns **3:31**
